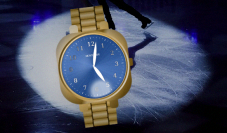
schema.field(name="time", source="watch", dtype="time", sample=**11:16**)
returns **5:02**
